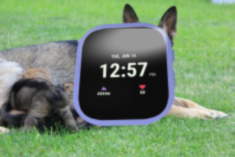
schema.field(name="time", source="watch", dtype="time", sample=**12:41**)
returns **12:57**
